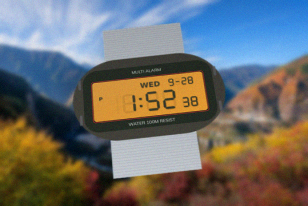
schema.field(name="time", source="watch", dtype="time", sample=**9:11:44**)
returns **1:52:38**
